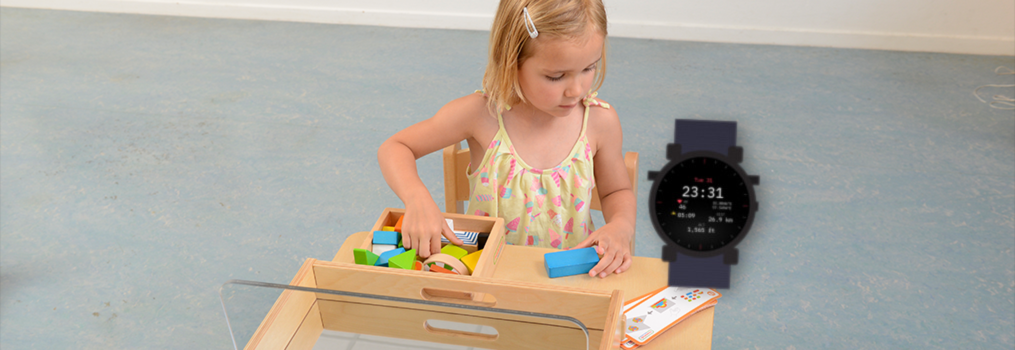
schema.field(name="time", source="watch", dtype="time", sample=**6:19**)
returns **23:31**
